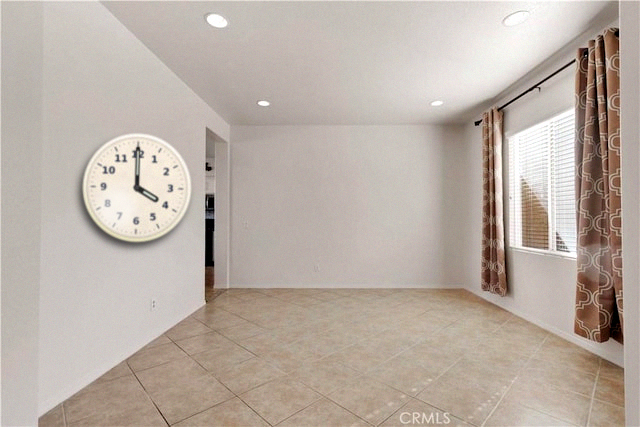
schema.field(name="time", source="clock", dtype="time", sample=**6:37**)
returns **4:00**
